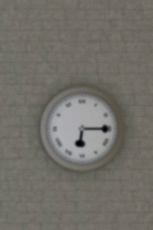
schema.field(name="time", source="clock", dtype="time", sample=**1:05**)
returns **6:15**
